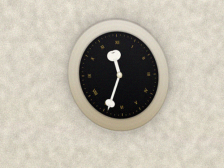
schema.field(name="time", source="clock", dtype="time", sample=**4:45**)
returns **11:34**
